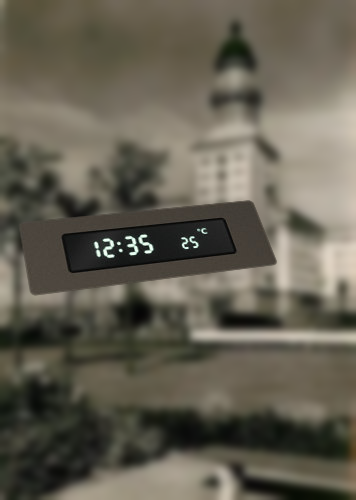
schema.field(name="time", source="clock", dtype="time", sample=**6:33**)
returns **12:35**
